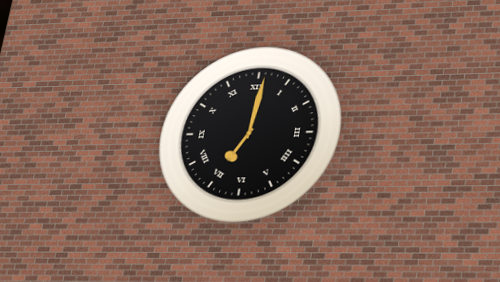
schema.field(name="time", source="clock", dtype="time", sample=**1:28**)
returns **7:01**
